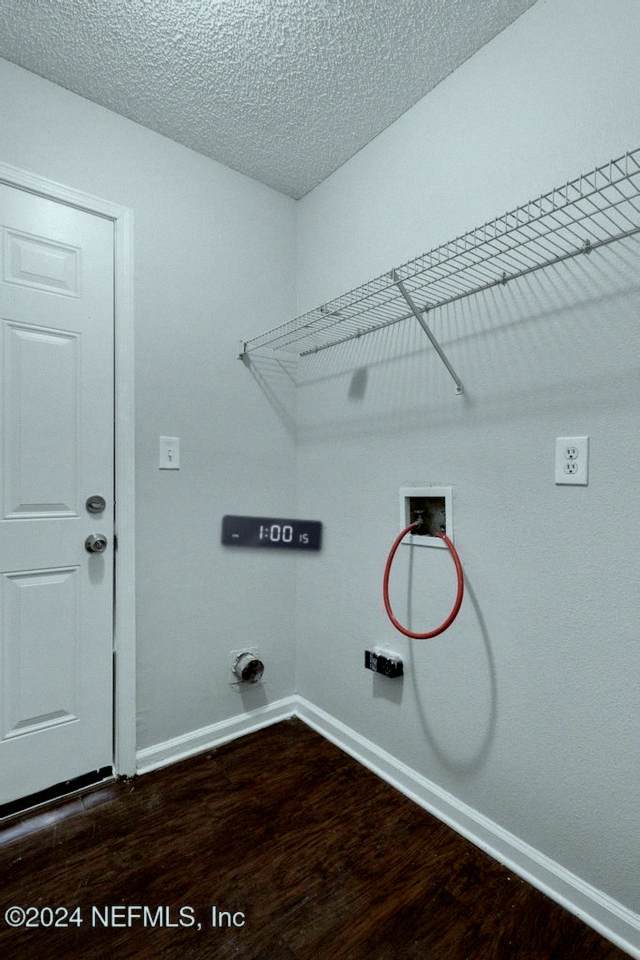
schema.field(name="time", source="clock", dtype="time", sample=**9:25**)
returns **1:00**
